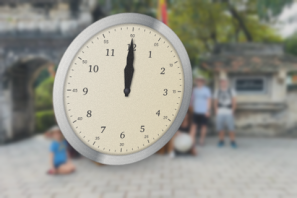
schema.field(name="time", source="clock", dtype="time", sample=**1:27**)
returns **12:00**
